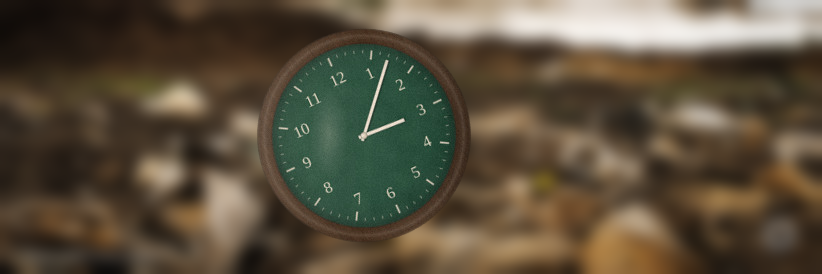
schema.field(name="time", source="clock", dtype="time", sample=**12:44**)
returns **3:07**
